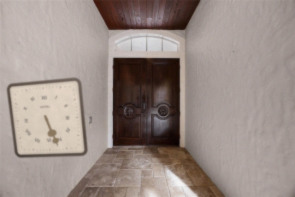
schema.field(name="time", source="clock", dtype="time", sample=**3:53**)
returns **5:27**
